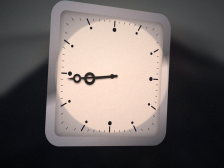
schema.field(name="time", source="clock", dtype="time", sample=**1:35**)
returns **8:44**
